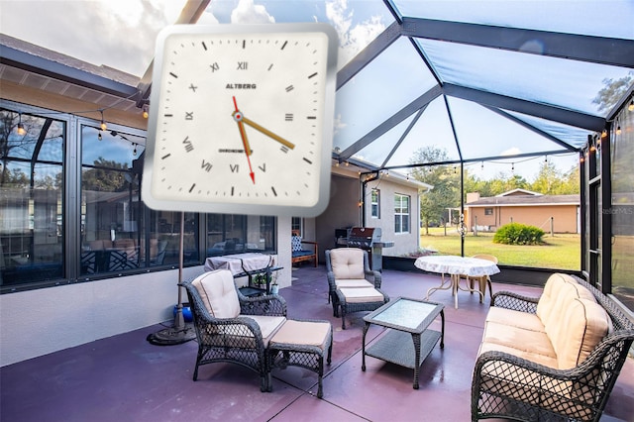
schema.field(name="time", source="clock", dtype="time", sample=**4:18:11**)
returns **5:19:27**
